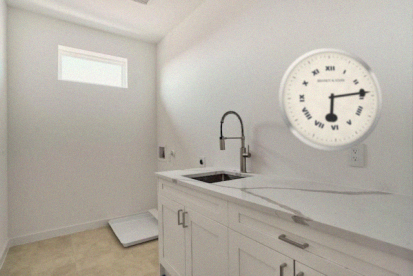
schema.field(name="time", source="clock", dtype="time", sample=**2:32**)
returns **6:14**
